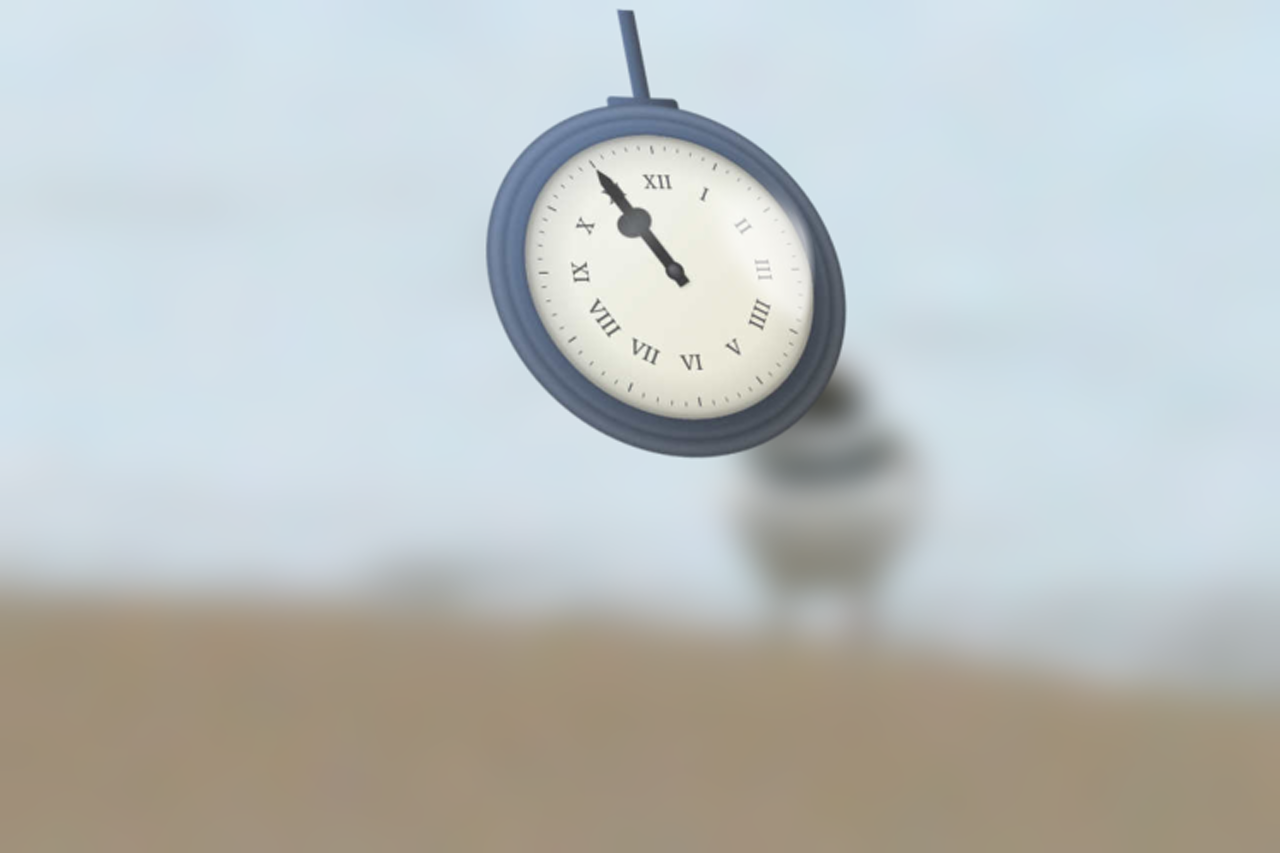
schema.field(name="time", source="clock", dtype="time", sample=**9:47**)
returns **10:55**
